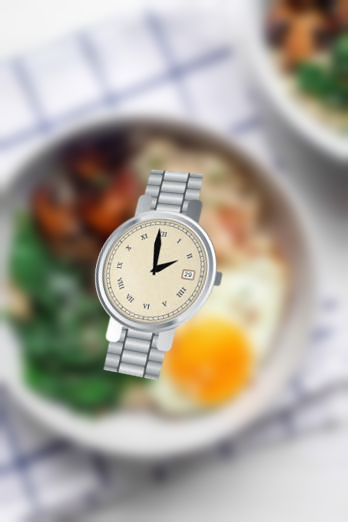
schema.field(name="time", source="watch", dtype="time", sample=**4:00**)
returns **1:59**
